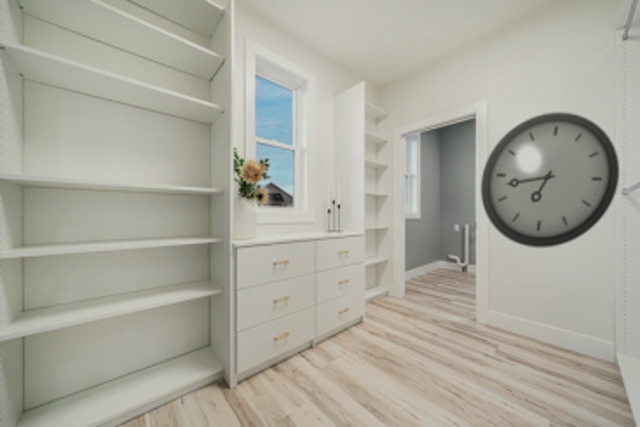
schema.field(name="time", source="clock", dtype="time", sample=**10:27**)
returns **6:43**
